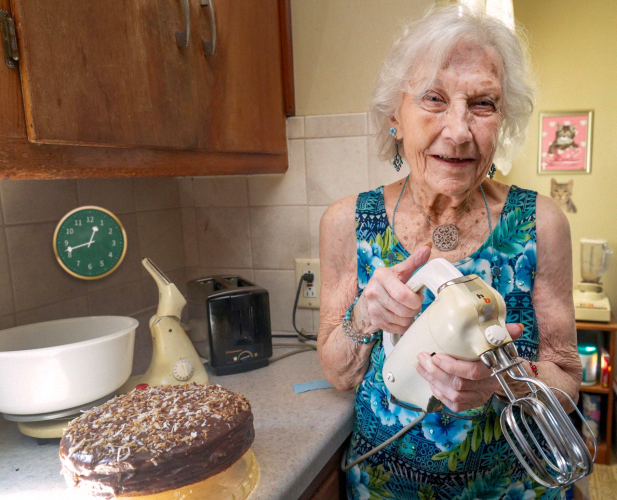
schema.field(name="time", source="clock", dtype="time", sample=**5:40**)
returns **12:42**
